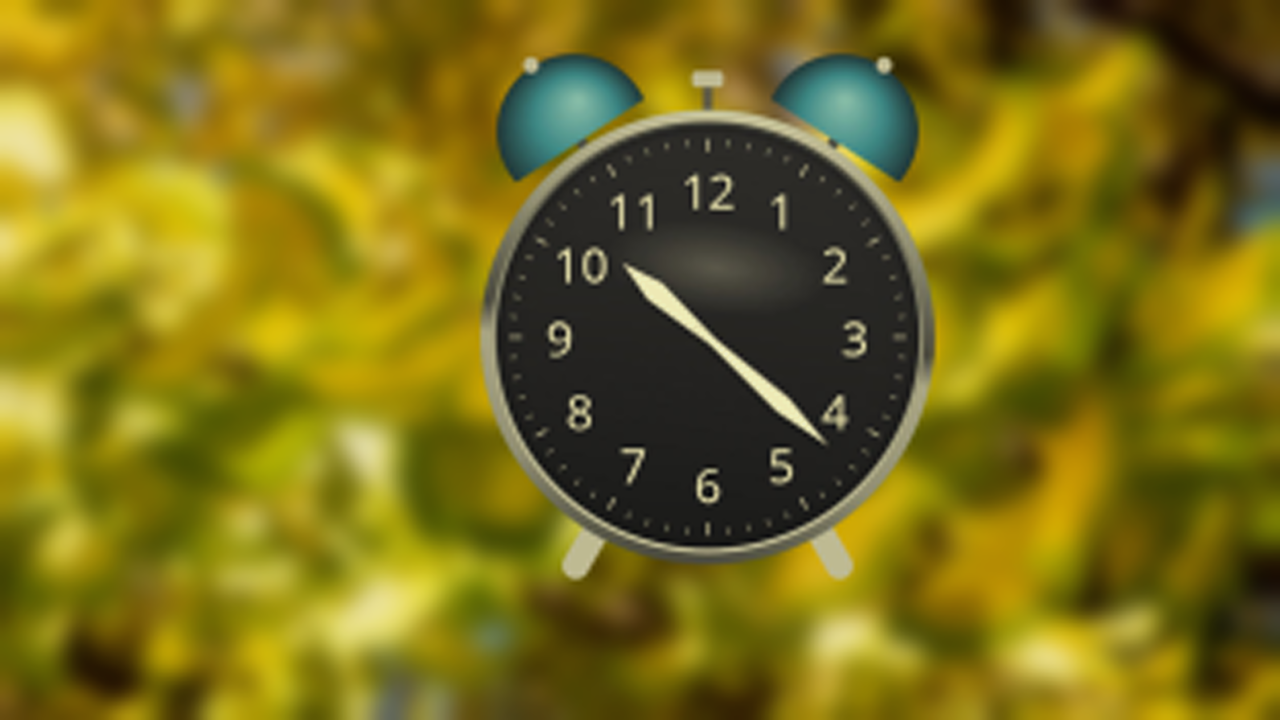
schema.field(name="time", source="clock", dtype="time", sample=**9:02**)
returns **10:22**
